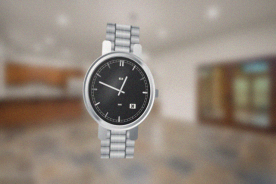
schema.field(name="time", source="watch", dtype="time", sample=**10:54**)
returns **12:48**
